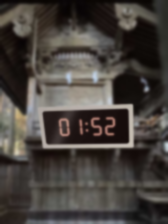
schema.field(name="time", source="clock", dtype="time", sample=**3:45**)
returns **1:52**
